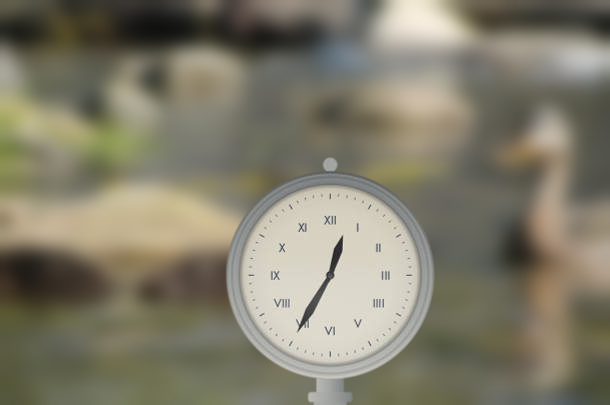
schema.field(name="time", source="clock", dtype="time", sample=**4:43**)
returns **12:35**
